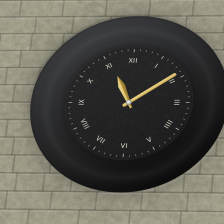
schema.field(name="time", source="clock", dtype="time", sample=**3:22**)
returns **11:09**
